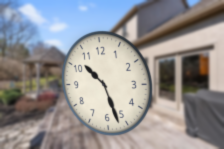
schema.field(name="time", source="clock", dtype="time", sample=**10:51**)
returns **10:27**
